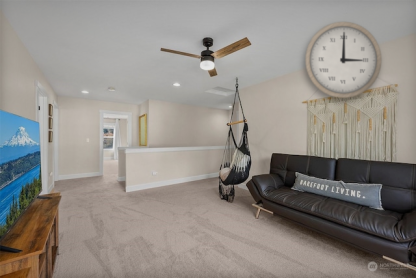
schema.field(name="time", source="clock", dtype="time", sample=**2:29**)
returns **3:00**
